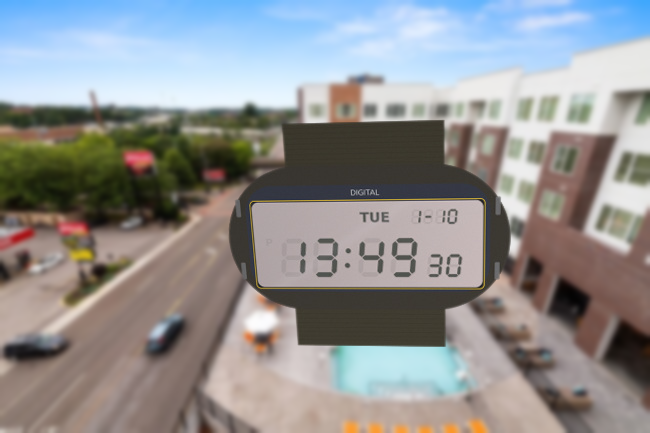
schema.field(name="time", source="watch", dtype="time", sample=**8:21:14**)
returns **13:49:30**
